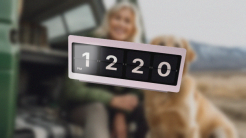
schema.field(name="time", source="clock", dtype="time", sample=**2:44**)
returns **12:20**
